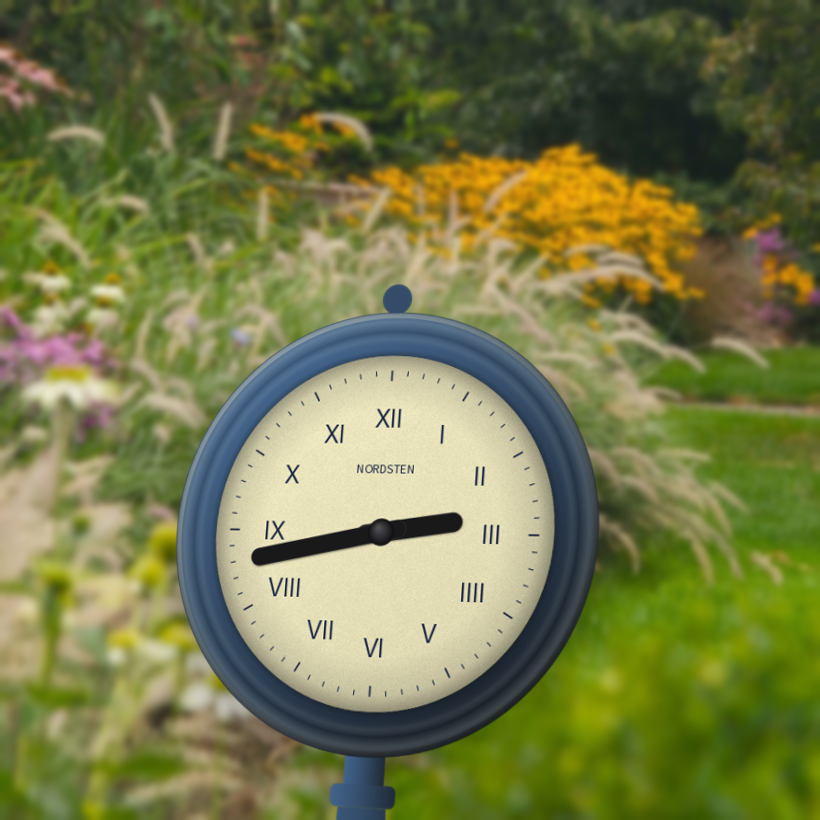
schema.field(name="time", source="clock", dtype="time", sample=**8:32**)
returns **2:43**
